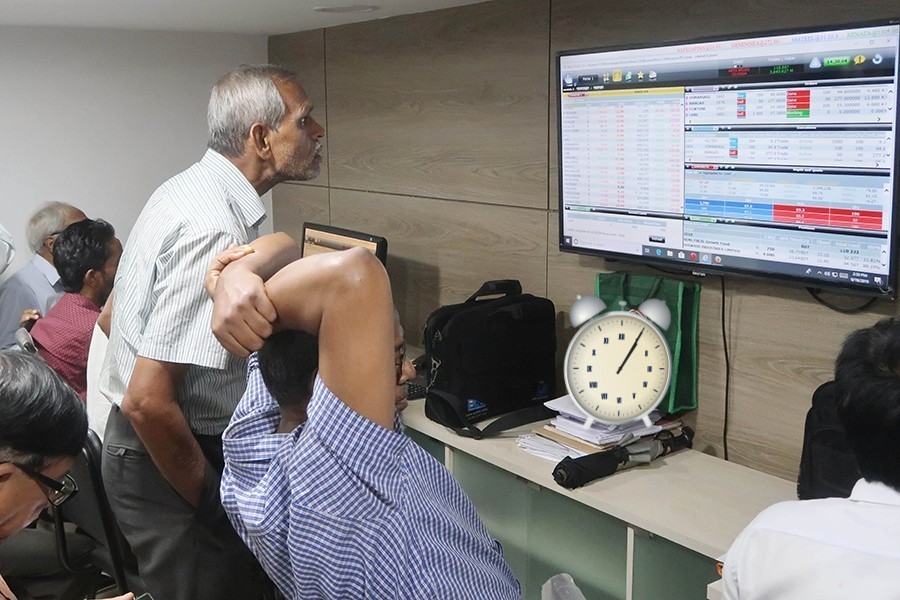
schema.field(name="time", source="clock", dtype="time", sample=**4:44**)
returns **1:05**
